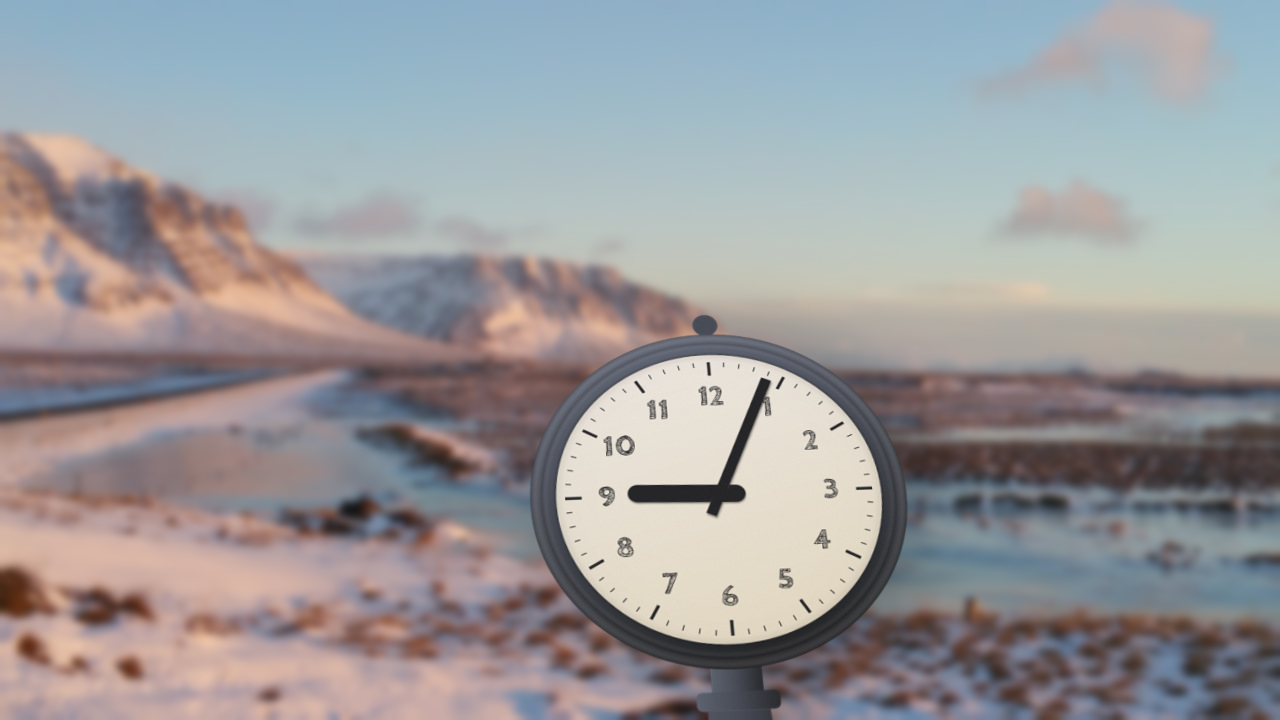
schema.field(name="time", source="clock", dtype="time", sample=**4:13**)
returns **9:04**
